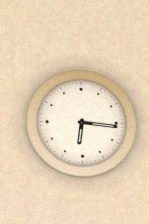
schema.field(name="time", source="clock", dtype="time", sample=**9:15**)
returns **6:16**
